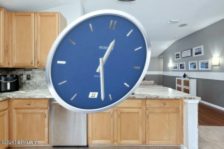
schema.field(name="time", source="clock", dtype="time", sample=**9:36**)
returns **12:27**
